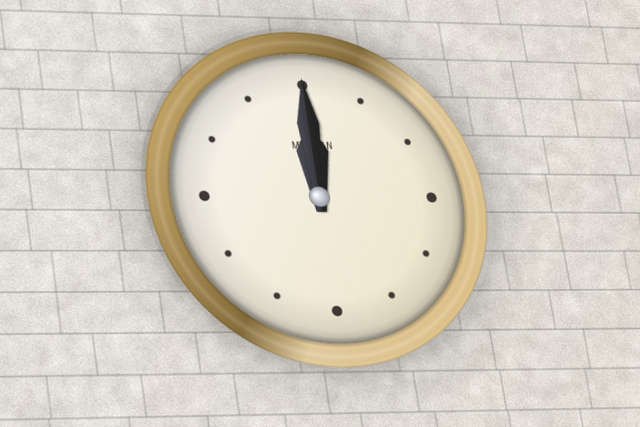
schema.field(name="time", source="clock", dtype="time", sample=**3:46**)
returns **12:00**
